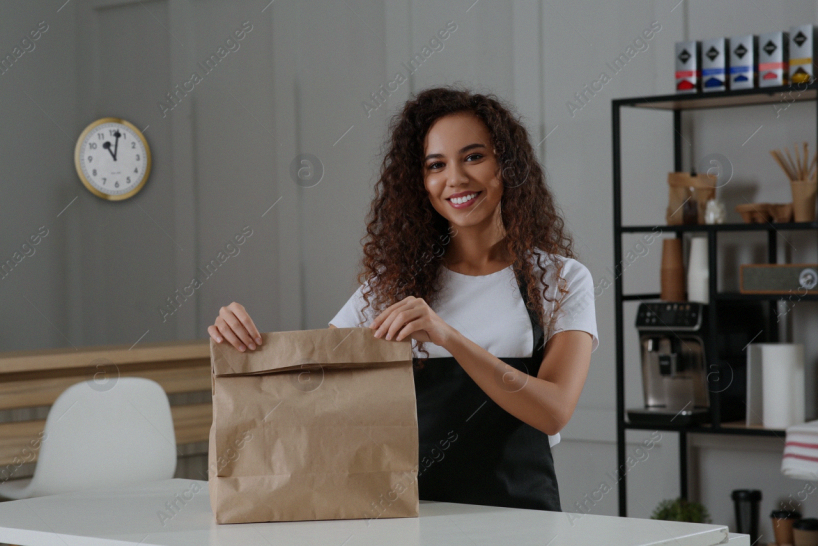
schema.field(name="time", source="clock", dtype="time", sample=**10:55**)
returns **11:02**
